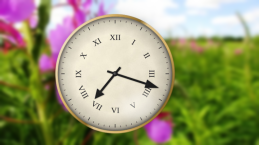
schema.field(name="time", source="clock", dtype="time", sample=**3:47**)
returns **7:18**
